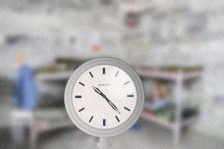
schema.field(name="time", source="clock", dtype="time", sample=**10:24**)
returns **10:23**
